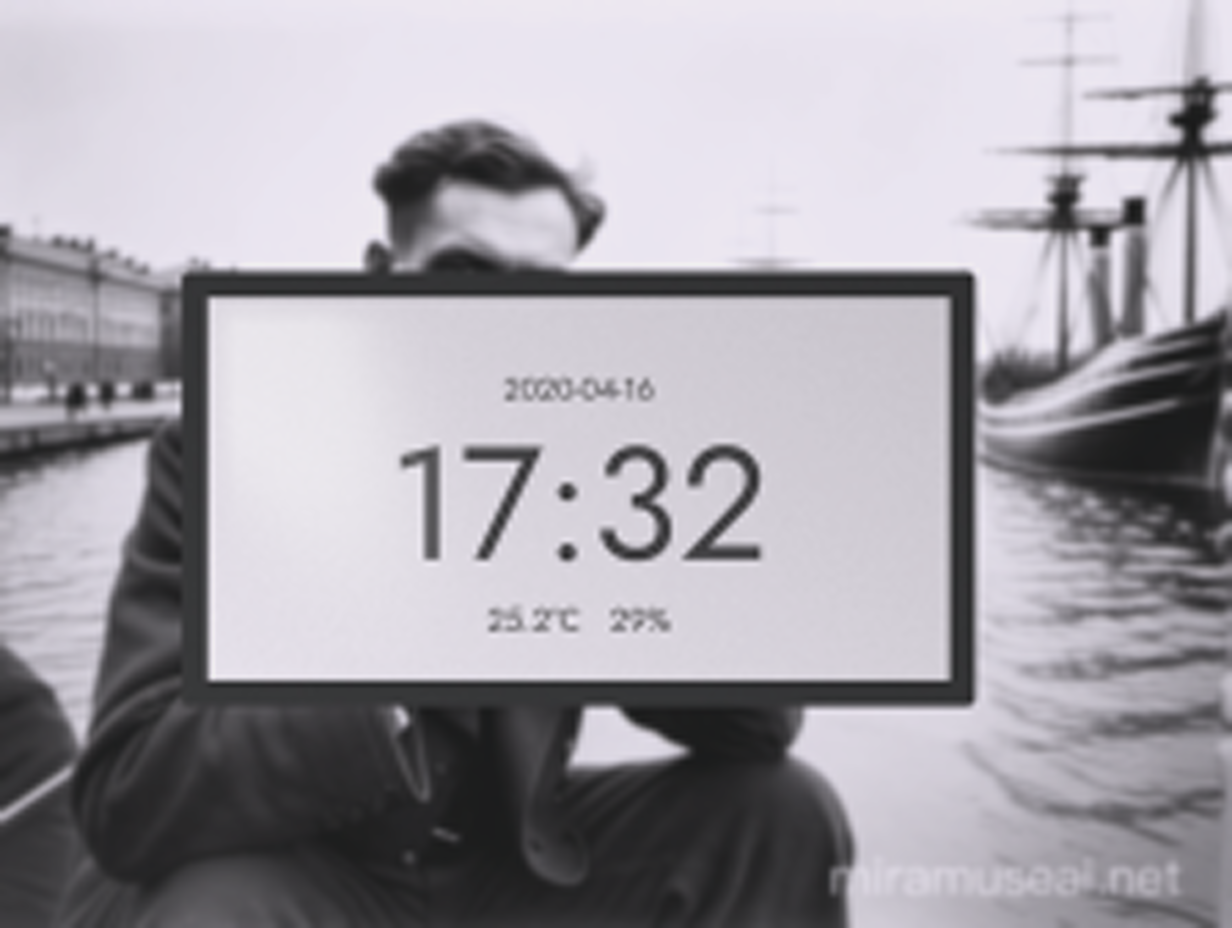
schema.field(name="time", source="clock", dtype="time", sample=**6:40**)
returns **17:32**
